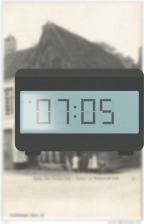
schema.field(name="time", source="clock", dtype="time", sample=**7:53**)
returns **7:05**
